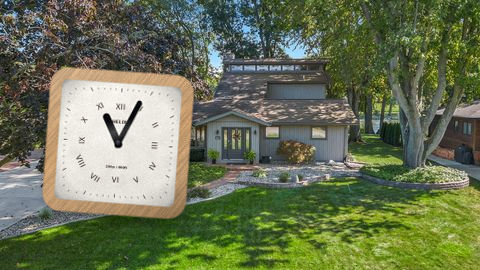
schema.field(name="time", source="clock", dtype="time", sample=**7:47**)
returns **11:04**
